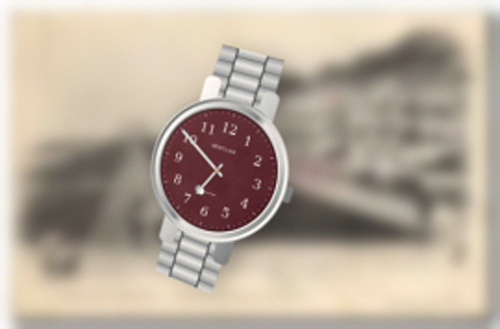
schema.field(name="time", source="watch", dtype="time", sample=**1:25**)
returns **6:50**
